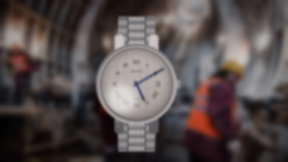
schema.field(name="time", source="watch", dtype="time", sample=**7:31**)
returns **5:10**
